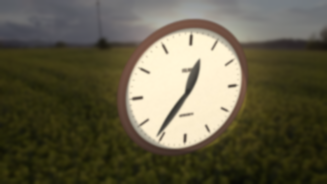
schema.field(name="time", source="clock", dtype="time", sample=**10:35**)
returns **12:36**
